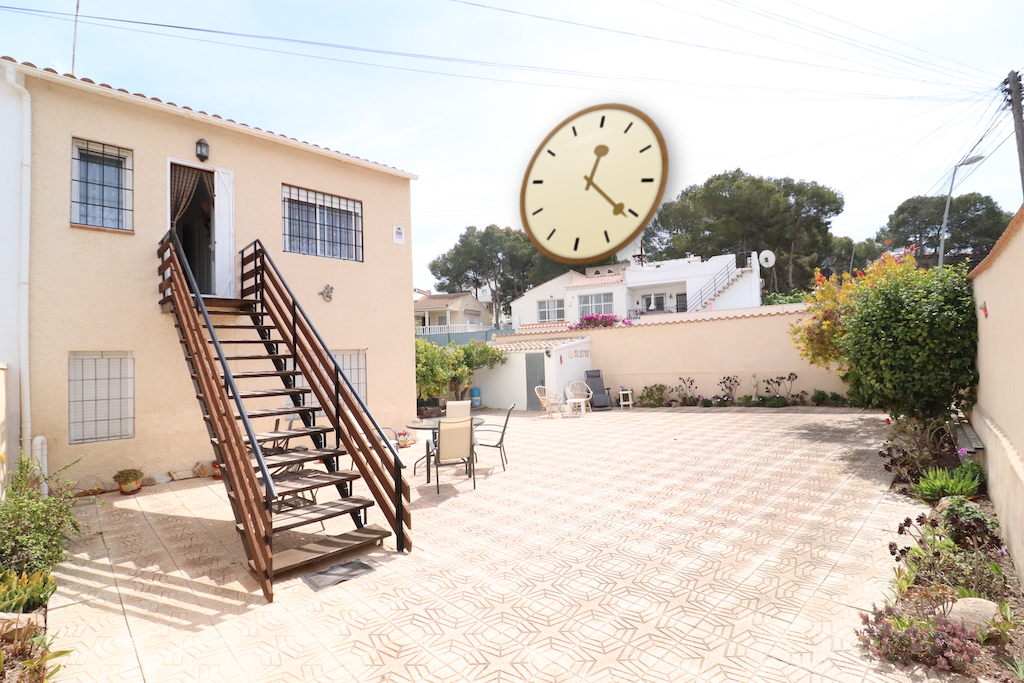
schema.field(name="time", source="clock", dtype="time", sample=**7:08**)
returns **12:21**
